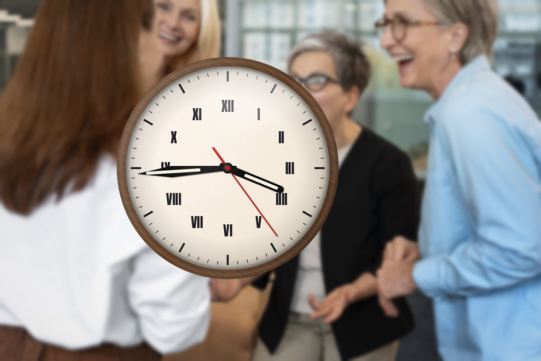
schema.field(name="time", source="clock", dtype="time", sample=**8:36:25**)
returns **3:44:24**
